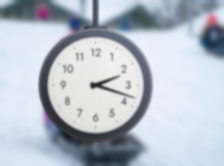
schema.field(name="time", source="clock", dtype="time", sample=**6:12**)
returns **2:18**
